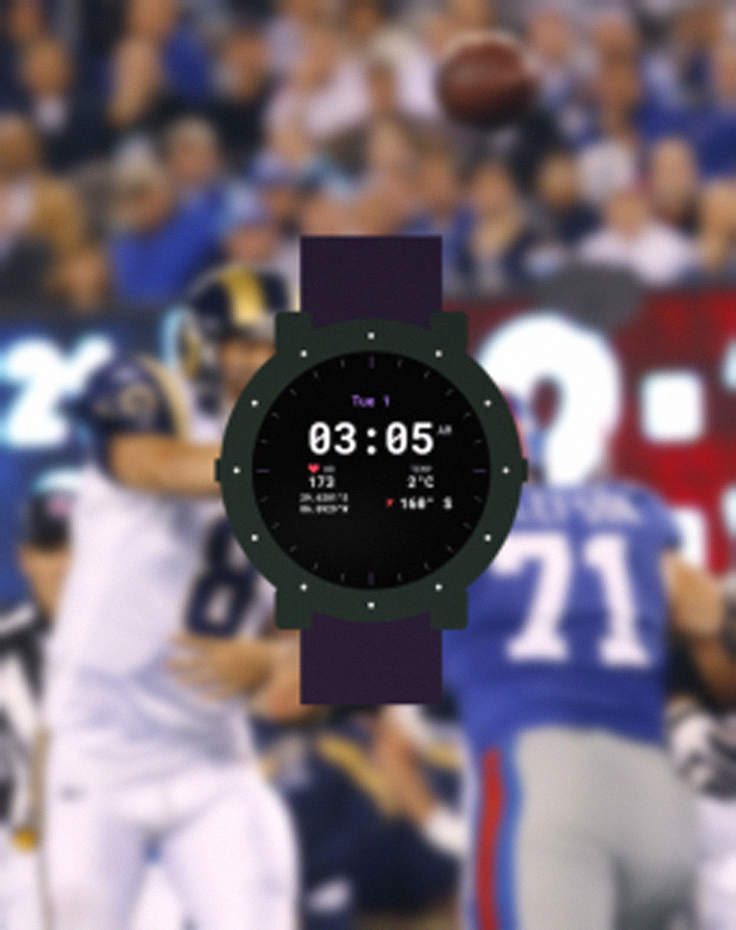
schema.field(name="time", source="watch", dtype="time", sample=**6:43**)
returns **3:05**
